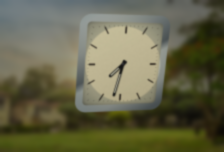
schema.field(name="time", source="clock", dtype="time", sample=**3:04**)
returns **7:32**
